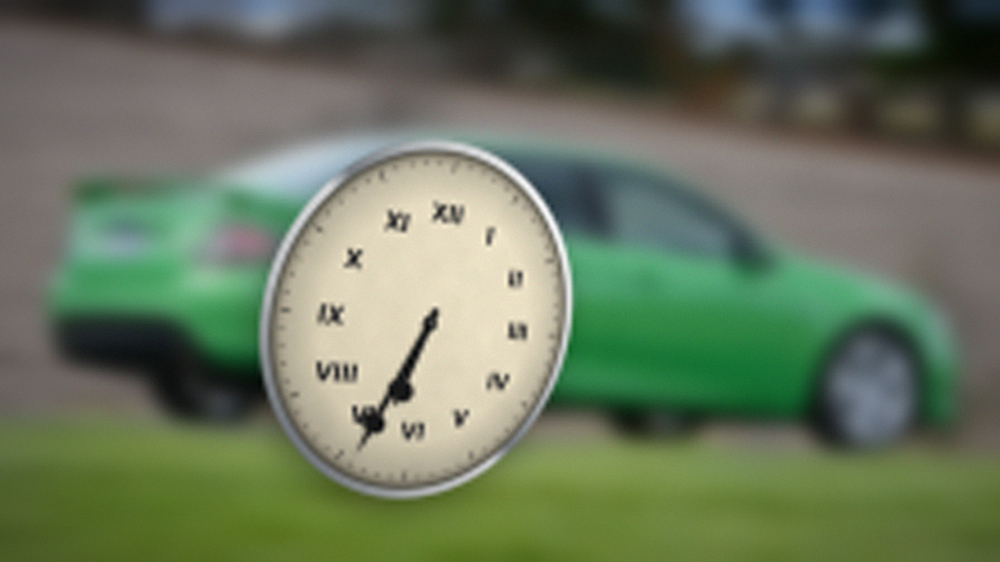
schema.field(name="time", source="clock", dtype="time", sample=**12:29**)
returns **6:34**
